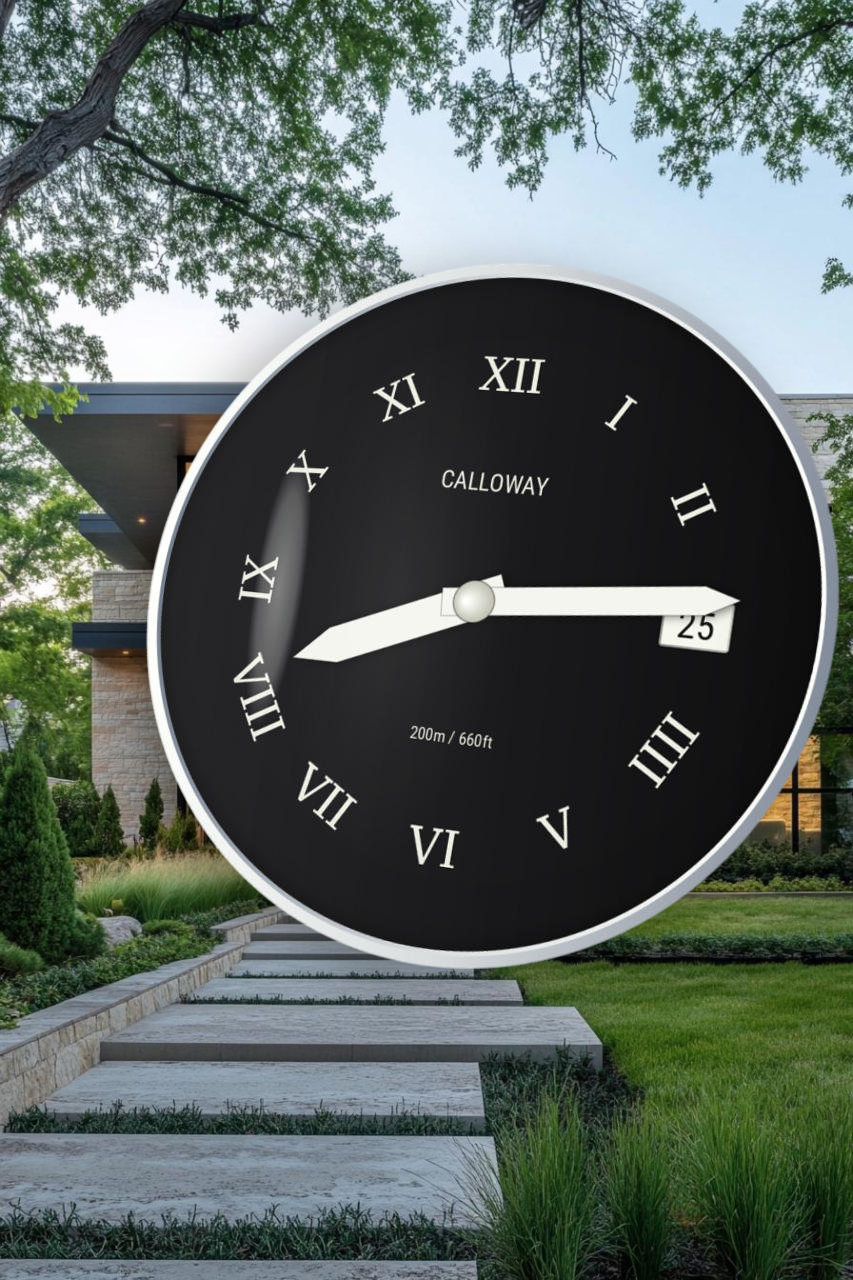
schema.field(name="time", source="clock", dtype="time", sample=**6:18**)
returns **8:14**
